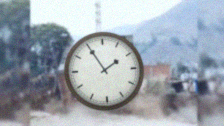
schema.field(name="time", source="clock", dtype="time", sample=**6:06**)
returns **1:55**
